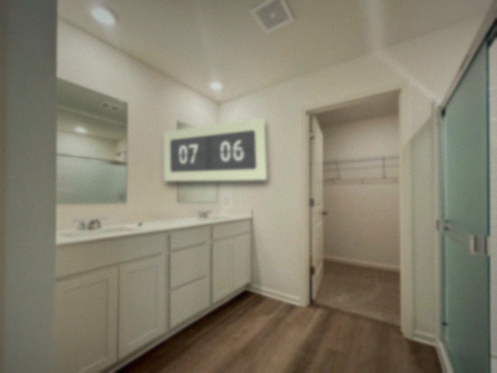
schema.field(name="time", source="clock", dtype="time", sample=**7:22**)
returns **7:06**
